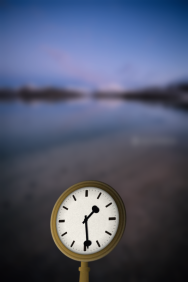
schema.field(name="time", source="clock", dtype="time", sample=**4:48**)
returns **1:29**
